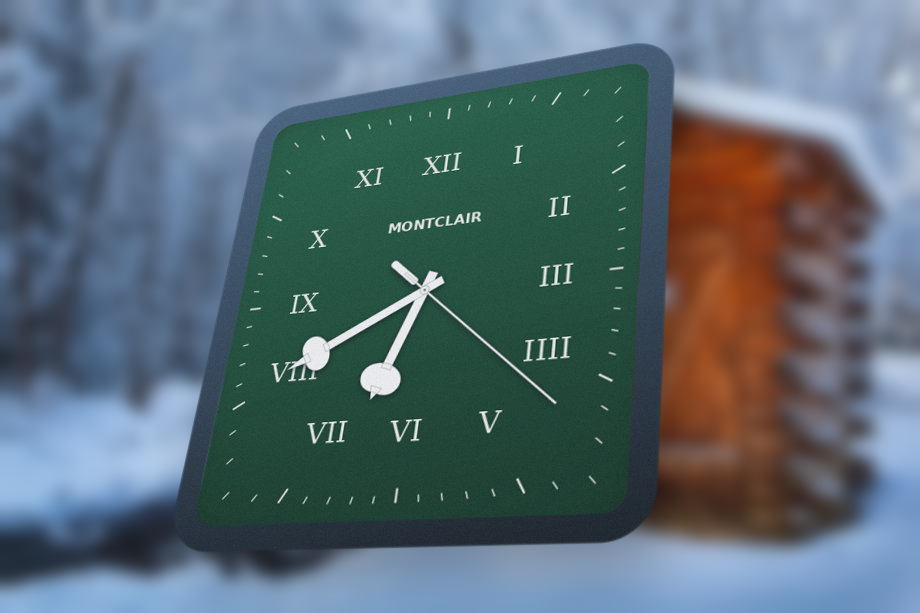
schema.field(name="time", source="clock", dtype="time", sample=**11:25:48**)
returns **6:40:22**
